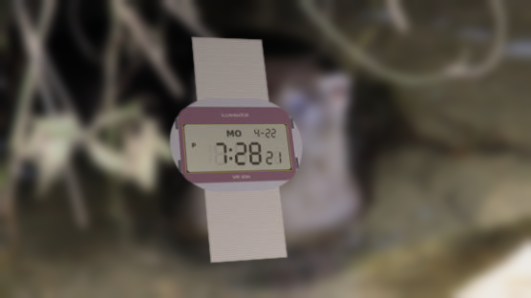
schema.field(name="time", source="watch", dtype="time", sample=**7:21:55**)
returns **7:28:21**
